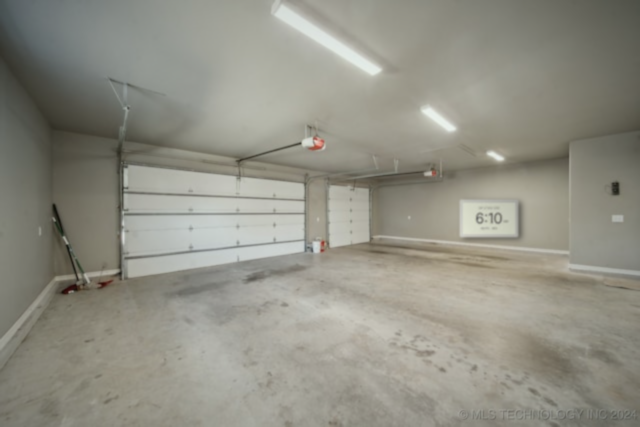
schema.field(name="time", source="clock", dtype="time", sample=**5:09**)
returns **6:10**
